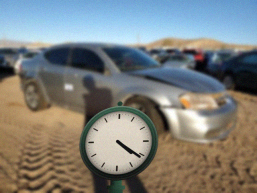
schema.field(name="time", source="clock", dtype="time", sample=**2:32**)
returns **4:21**
